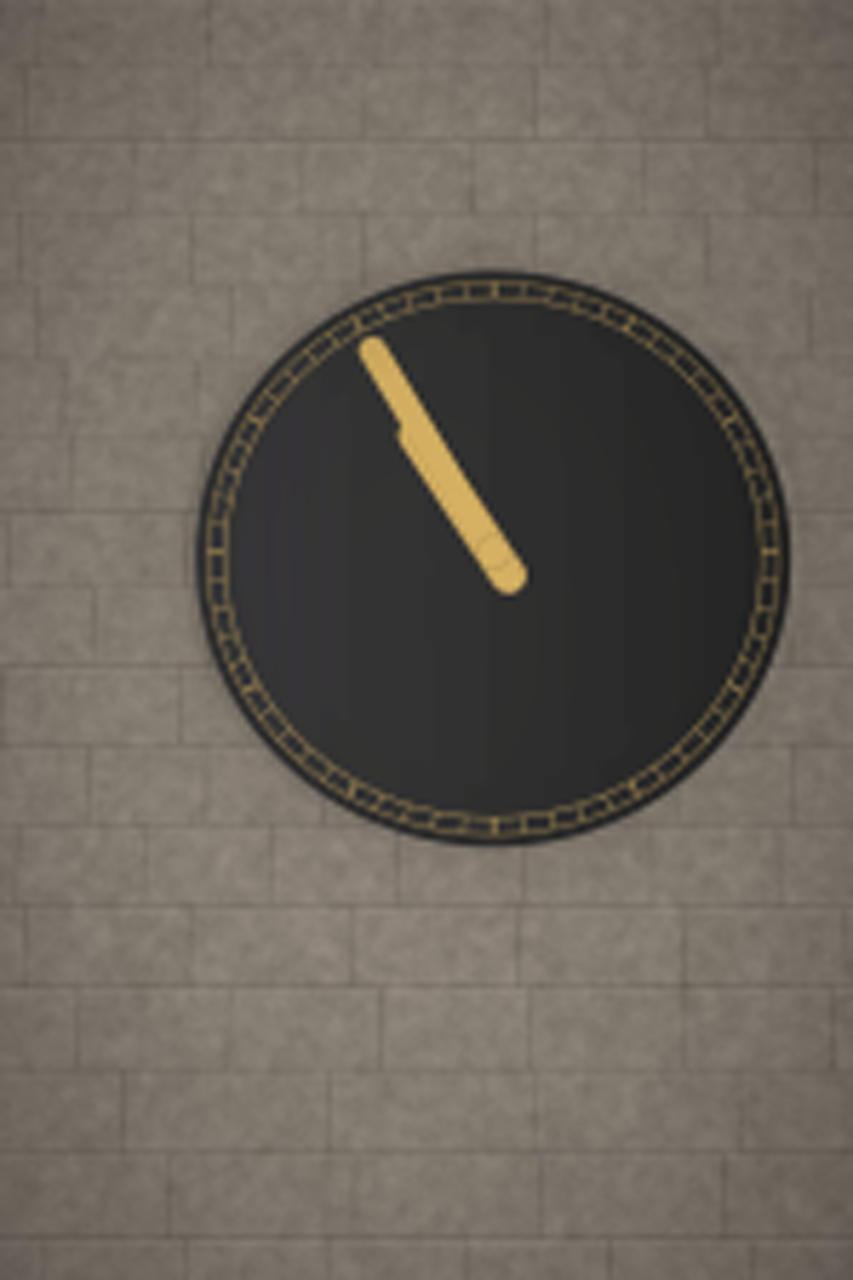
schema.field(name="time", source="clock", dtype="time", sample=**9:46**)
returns **10:55**
